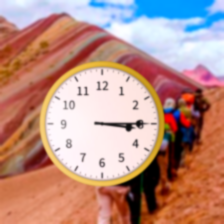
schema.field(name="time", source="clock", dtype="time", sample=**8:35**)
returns **3:15**
